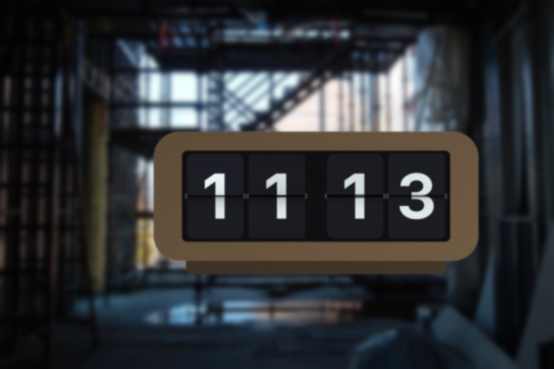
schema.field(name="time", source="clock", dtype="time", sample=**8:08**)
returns **11:13**
